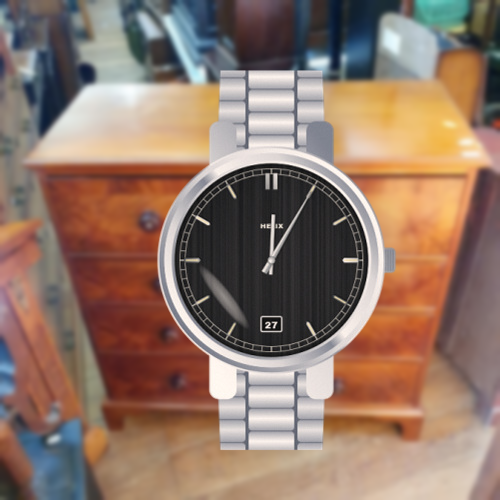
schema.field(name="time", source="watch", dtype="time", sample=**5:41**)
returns **12:05**
